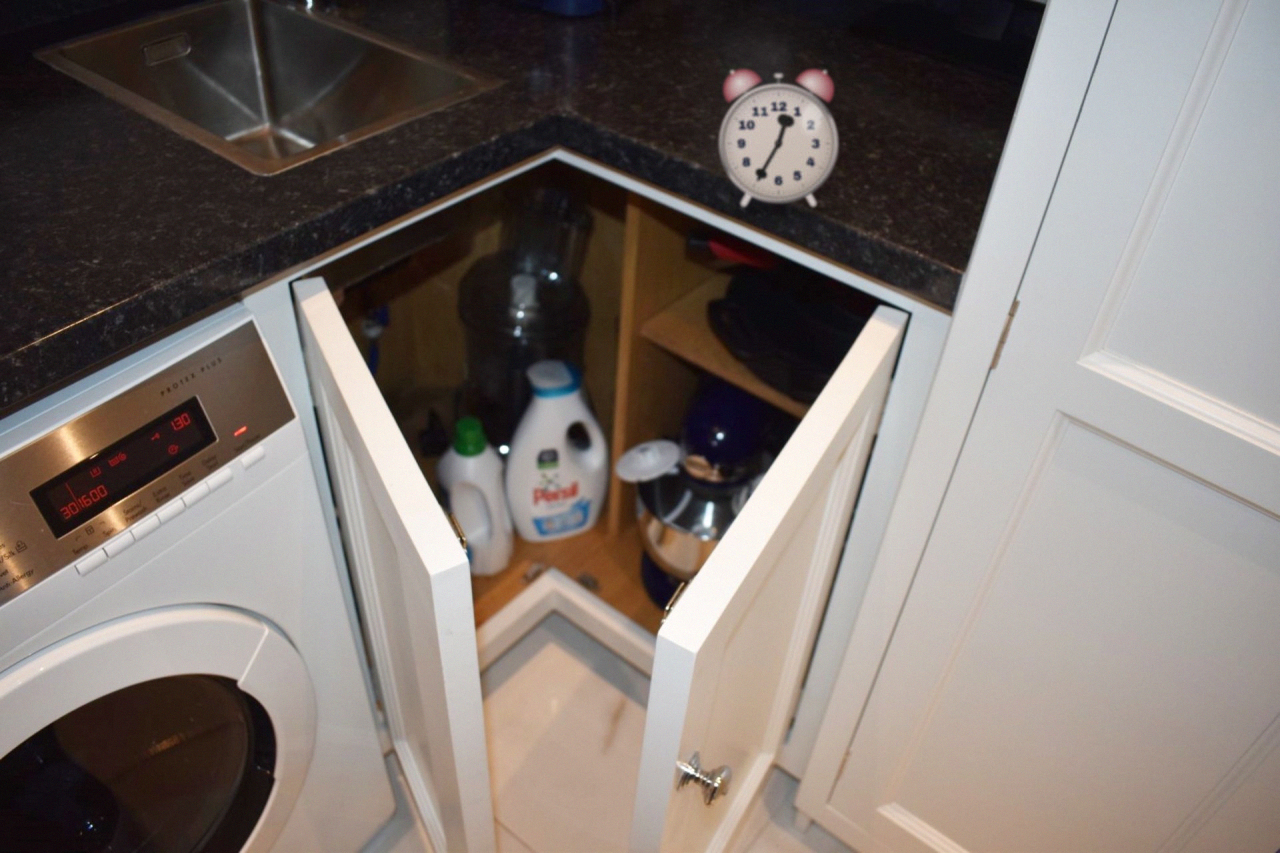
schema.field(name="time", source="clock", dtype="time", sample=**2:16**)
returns **12:35**
